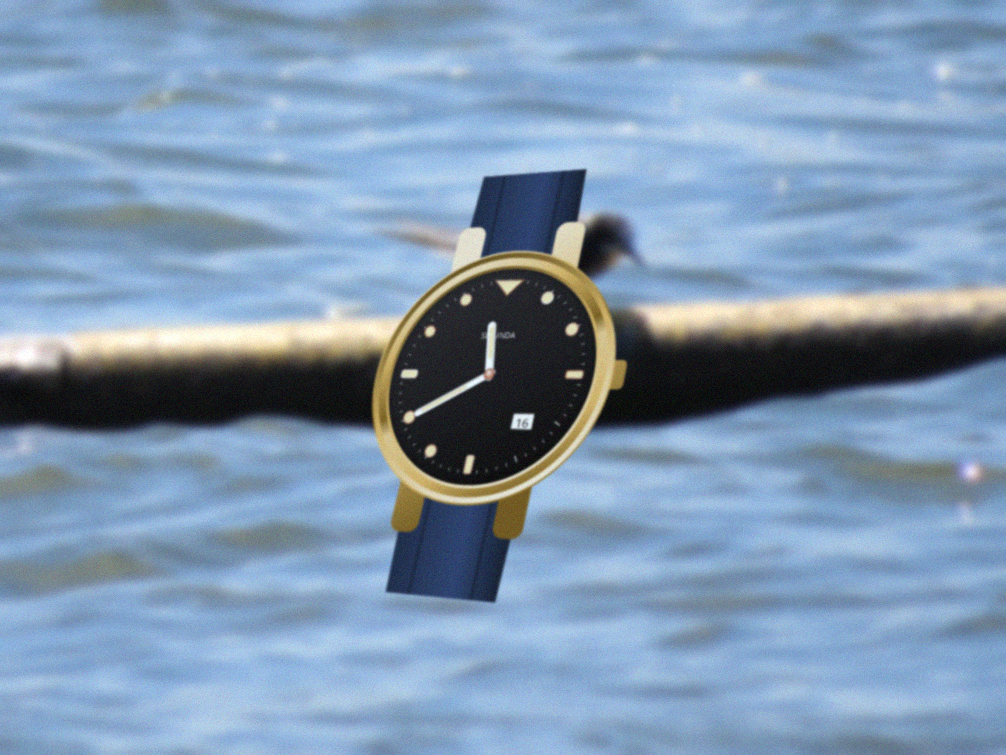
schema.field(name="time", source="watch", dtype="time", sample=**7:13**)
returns **11:40**
